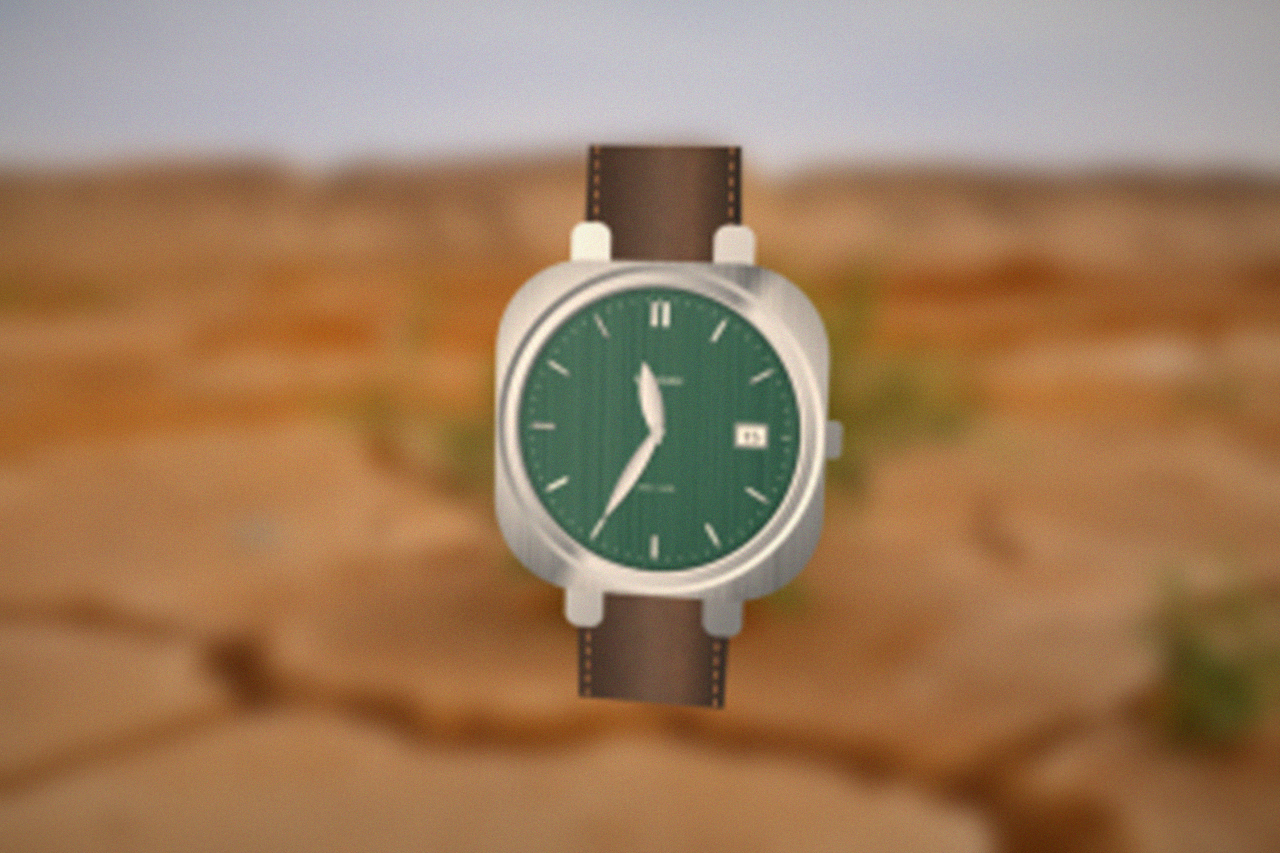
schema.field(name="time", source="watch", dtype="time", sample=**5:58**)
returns **11:35**
